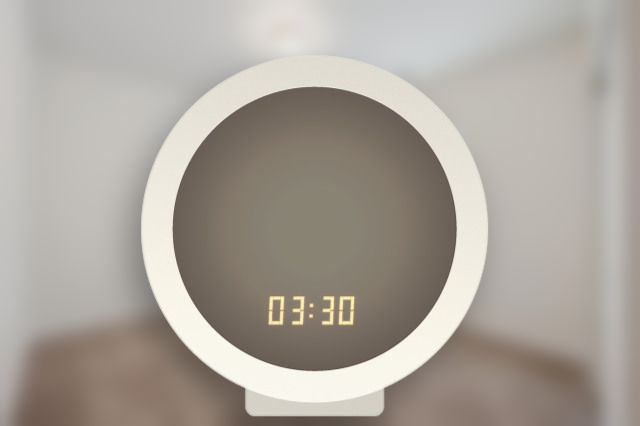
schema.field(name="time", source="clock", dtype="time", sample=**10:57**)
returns **3:30**
